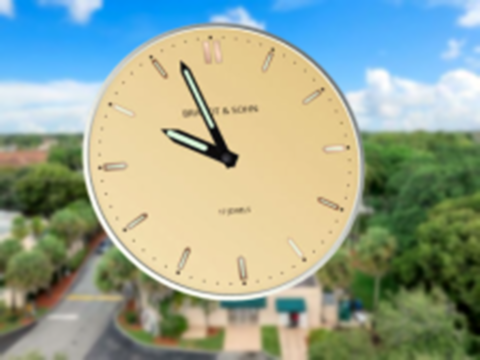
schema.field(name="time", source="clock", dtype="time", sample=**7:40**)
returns **9:57**
